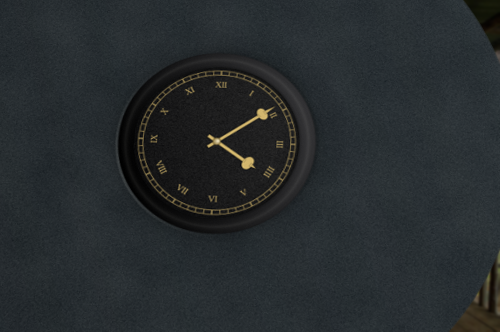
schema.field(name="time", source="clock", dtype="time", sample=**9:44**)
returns **4:09**
